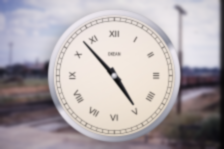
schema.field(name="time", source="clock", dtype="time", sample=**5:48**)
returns **4:53**
